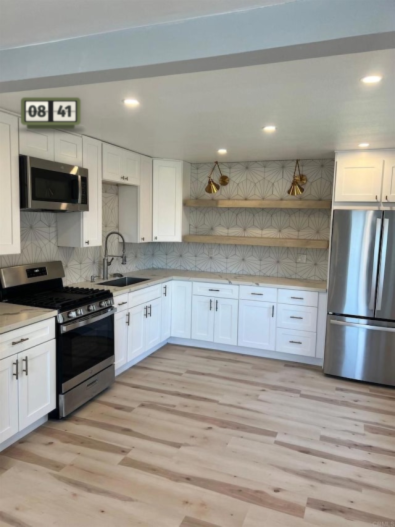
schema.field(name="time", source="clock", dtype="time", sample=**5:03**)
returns **8:41**
